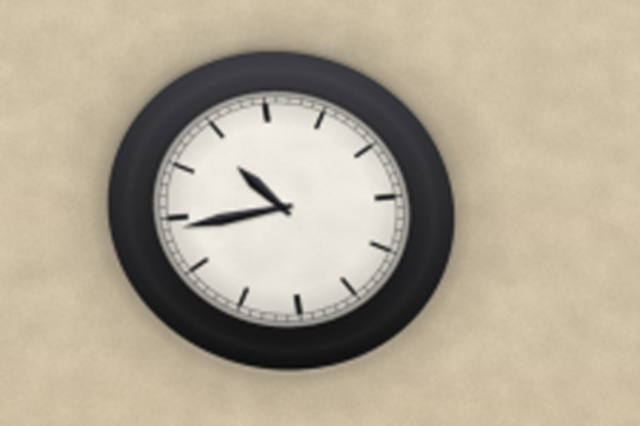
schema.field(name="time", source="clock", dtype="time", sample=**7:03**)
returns **10:44**
